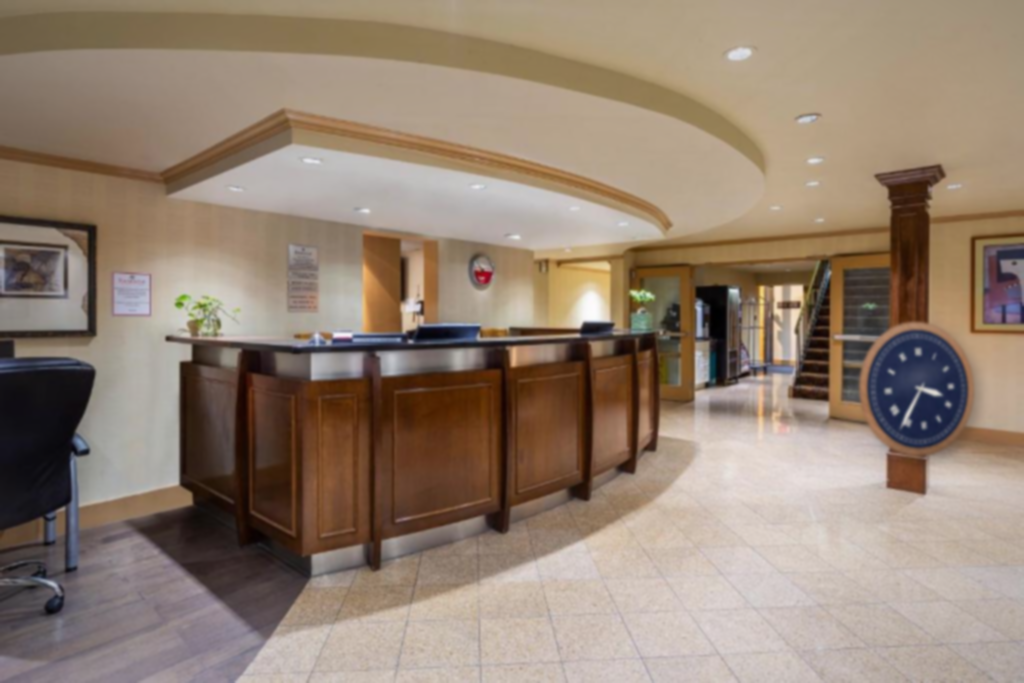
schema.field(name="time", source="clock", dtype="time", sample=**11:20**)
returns **3:36**
